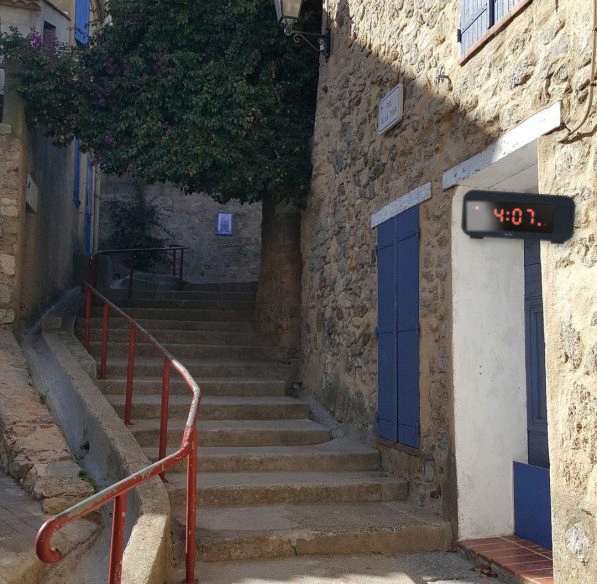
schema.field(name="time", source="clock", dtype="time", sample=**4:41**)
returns **4:07**
